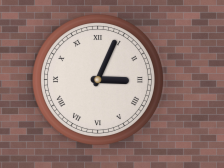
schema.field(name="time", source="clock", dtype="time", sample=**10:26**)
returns **3:04**
